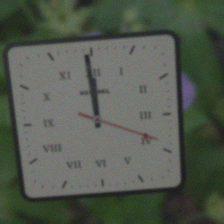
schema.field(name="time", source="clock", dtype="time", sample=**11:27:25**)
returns **11:59:19**
